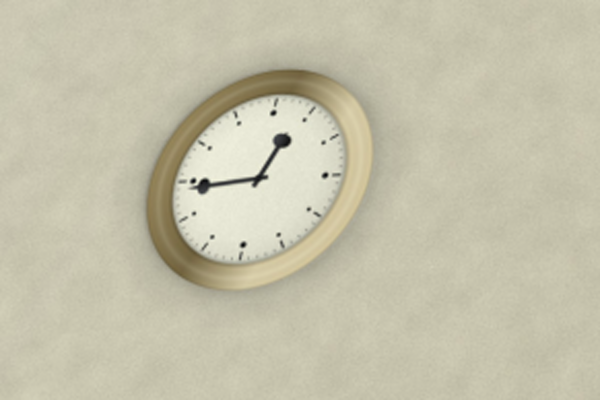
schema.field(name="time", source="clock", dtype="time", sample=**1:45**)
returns **12:44**
